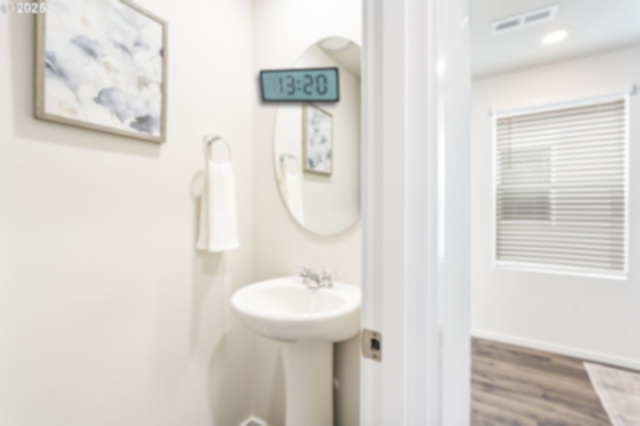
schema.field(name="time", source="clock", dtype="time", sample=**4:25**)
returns **13:20**
